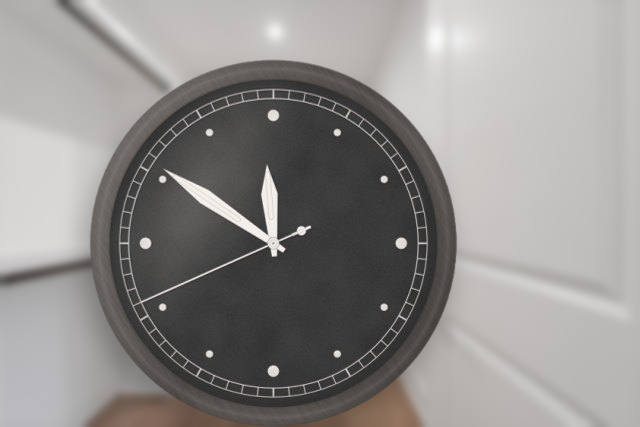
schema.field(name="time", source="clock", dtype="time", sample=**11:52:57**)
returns **11:50:41**
